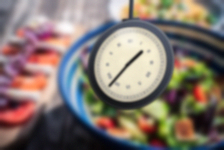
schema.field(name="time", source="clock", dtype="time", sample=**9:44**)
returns **1:37**
